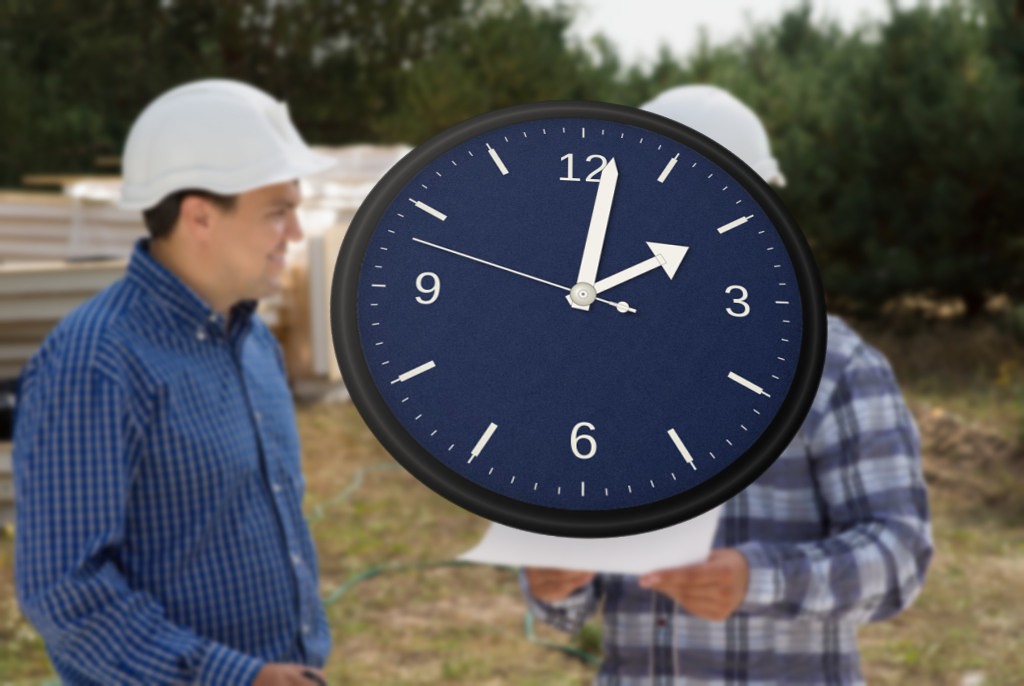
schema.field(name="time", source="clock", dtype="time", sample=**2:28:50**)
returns **2:01:48**
